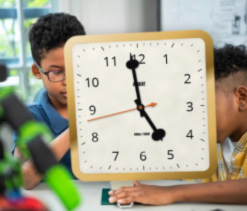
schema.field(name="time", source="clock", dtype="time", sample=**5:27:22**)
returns **4:58:43**
